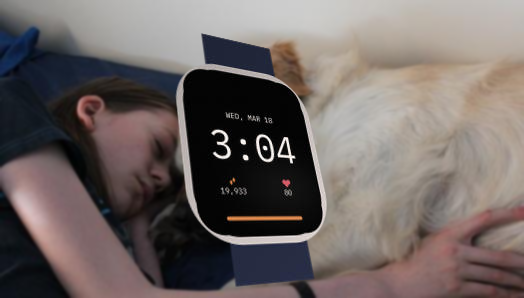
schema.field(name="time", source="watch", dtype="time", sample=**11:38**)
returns **3:04**
